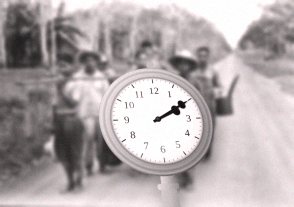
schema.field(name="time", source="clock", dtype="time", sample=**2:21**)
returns **2:10**
